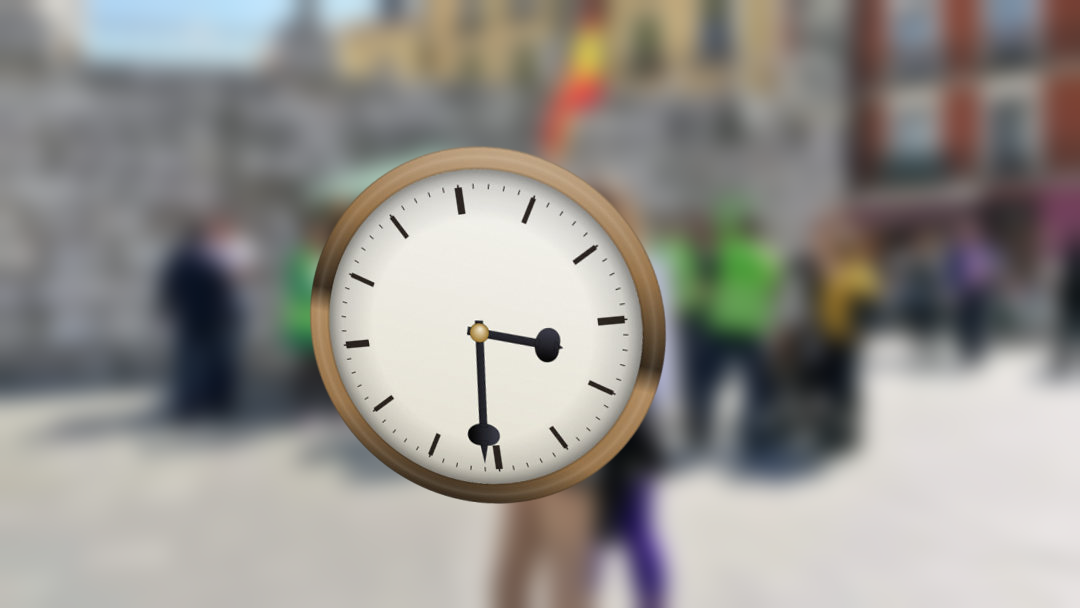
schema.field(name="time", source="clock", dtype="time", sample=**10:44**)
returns **3:31**
